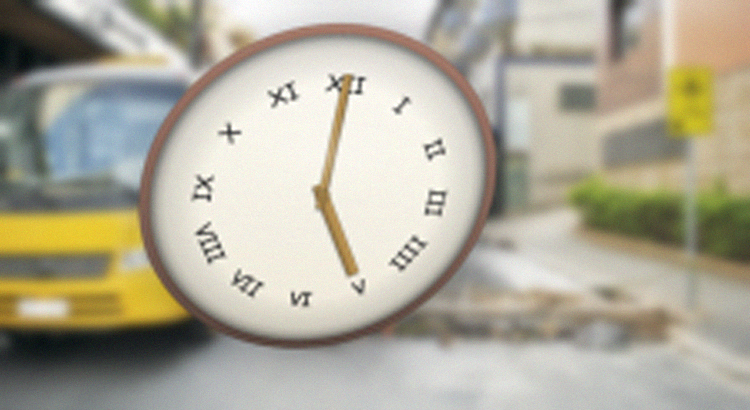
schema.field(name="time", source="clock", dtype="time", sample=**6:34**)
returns **5:00**
